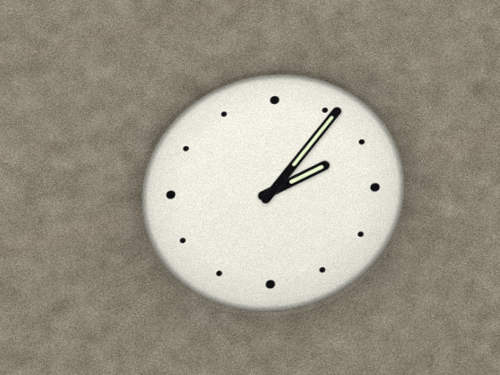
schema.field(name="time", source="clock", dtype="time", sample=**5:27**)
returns **2:06**
